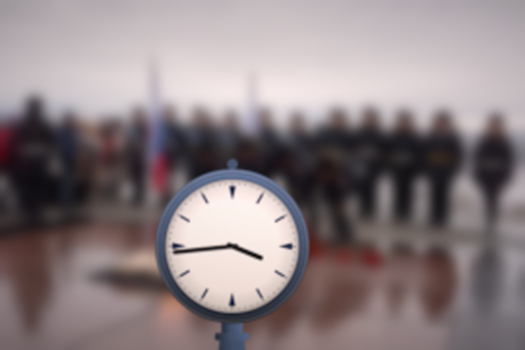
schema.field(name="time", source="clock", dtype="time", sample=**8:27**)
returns **3:44**
